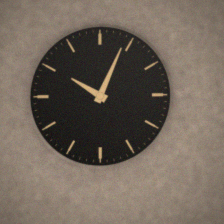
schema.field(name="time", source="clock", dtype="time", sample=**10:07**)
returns **10:04**
